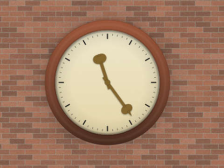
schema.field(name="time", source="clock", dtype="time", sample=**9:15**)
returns **11:24**
